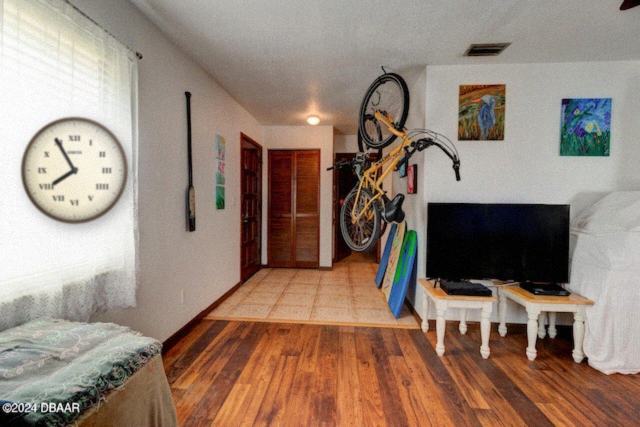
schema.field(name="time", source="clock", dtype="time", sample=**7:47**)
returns **7:55**
